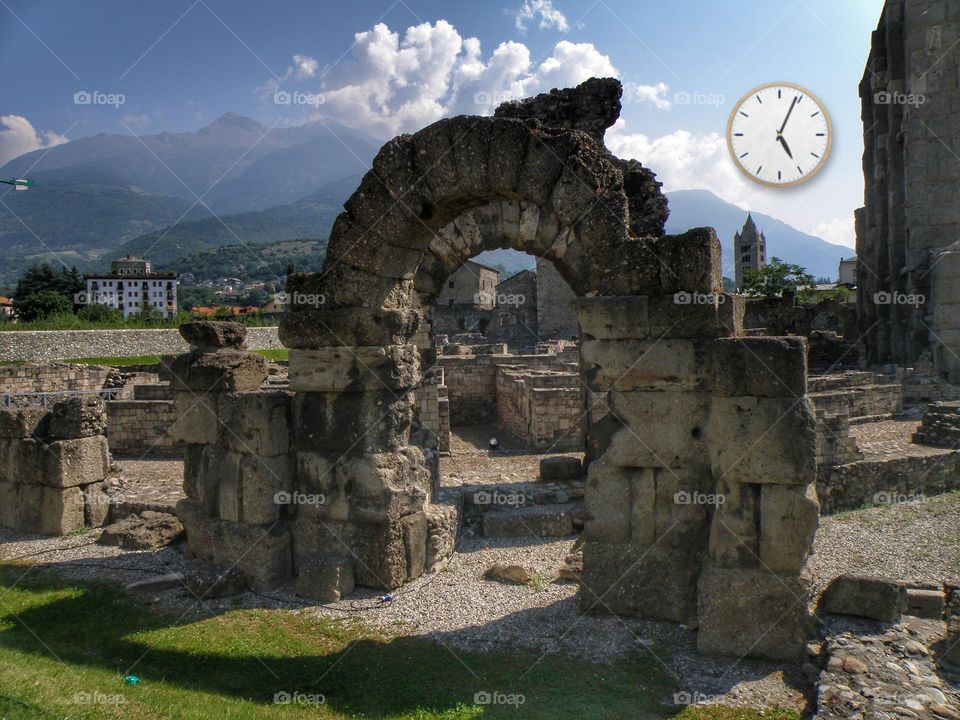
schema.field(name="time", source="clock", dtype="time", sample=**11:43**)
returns **5:04**
